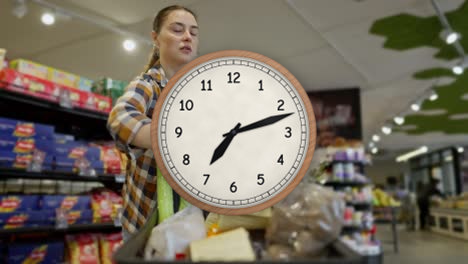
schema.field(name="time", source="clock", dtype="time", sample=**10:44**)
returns **7:12**
